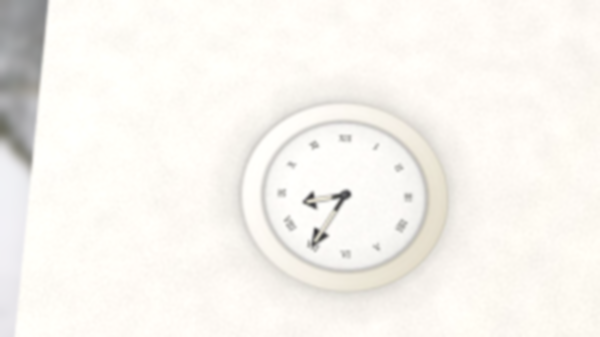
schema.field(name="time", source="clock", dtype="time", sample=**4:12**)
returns **8:35**
